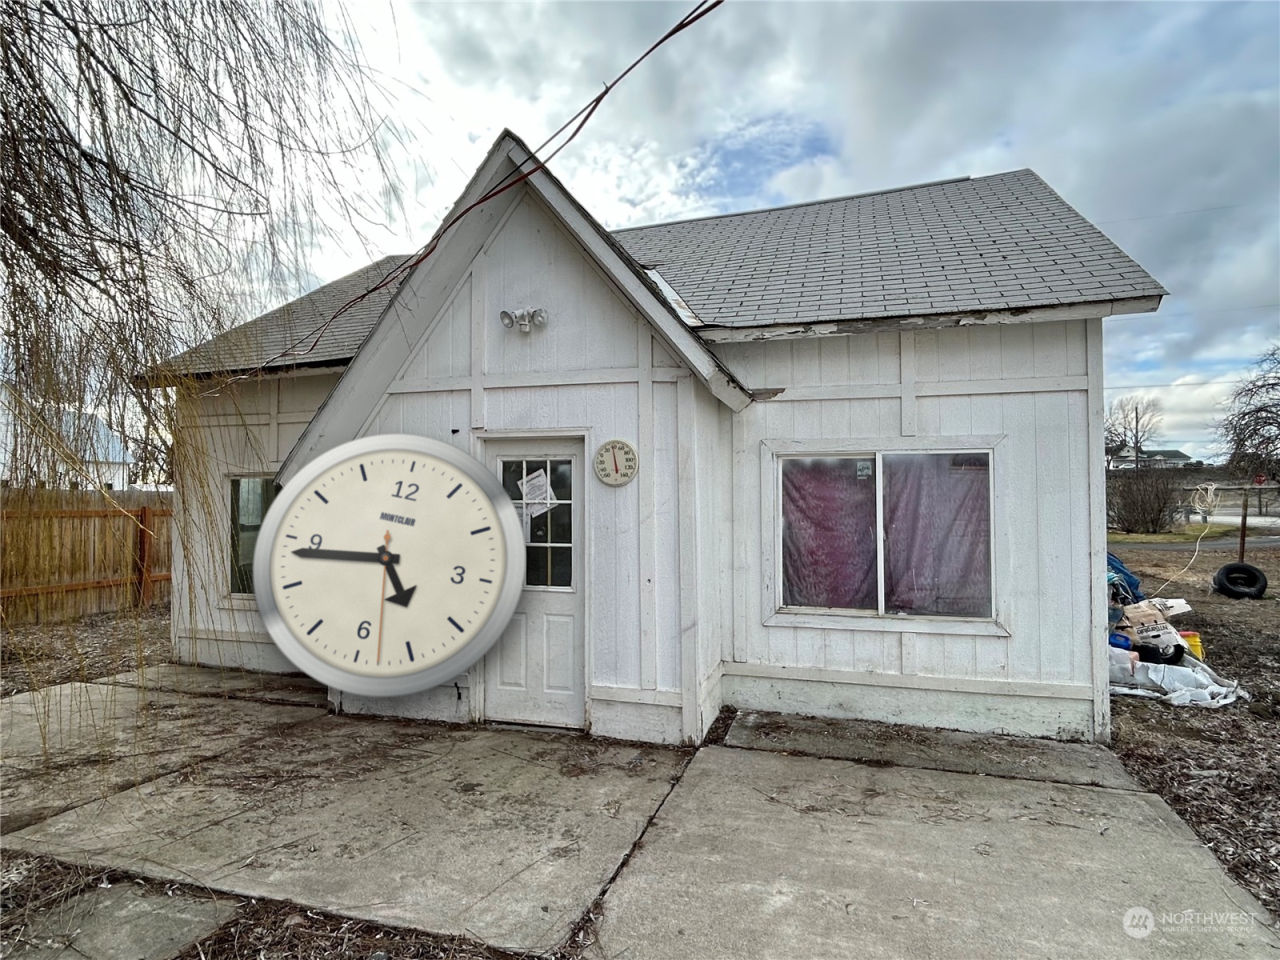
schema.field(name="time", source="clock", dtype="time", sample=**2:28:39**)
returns **4:43:28**
